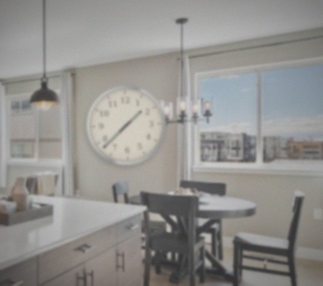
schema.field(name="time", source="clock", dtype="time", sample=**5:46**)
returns **1:38**
